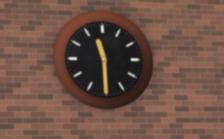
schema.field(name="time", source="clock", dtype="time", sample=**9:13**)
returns **11:30**
